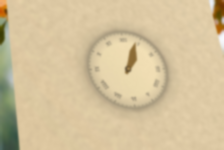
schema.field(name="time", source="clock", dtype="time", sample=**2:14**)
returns **1:04**
